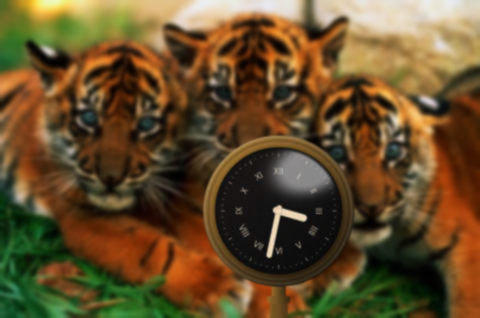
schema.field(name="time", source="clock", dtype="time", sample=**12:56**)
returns **3:32**
